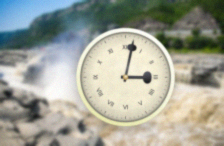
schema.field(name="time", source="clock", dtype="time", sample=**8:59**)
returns **3:02**
